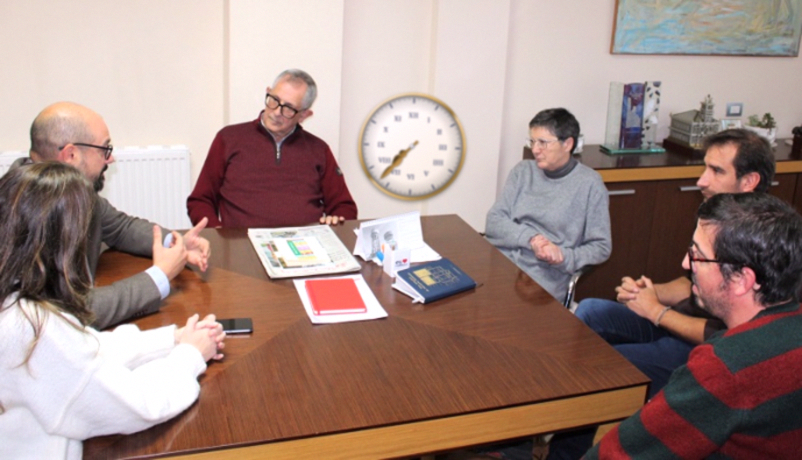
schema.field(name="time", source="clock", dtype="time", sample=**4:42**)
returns **7:37**
